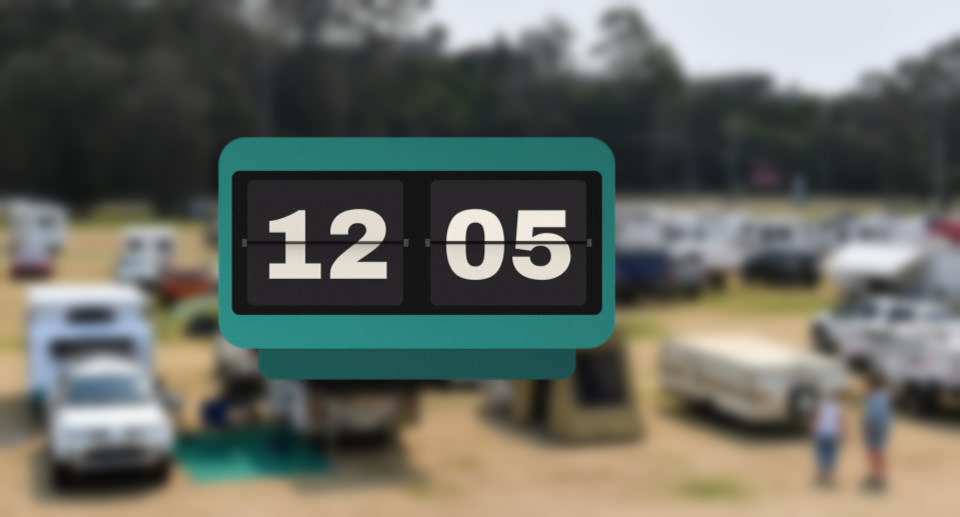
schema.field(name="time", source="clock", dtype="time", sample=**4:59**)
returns **12:05**
